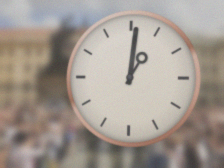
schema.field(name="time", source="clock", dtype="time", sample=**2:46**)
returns **1:01**
